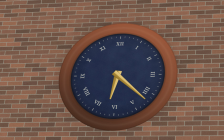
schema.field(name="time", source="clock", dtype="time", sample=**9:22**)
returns **6:22**
